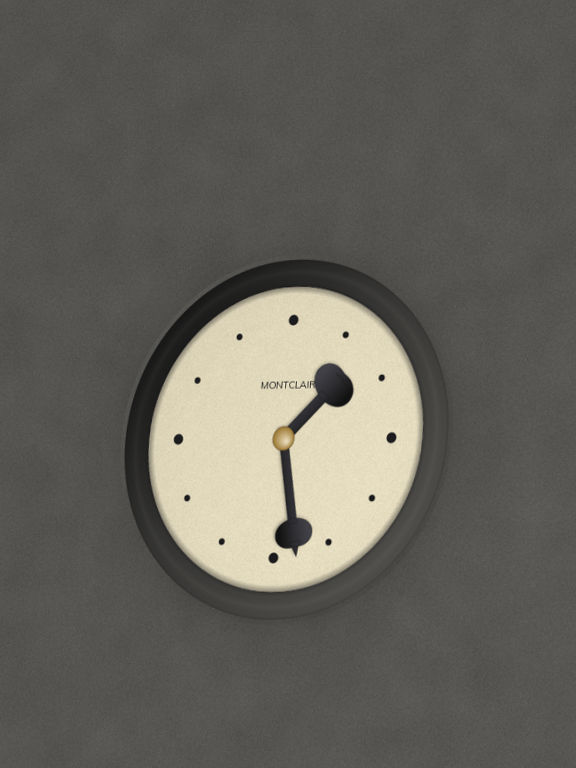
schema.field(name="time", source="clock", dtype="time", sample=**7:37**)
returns **1:28**
